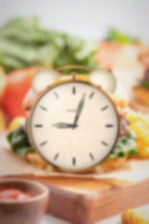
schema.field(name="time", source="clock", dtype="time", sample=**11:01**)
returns **9:03**
